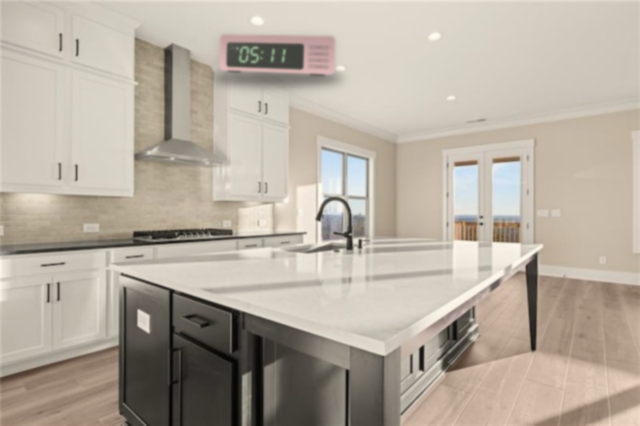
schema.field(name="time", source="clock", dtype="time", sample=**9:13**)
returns **5:11**
